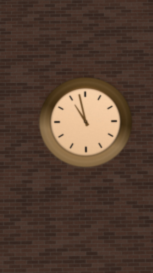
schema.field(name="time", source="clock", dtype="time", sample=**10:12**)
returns **10:58**
